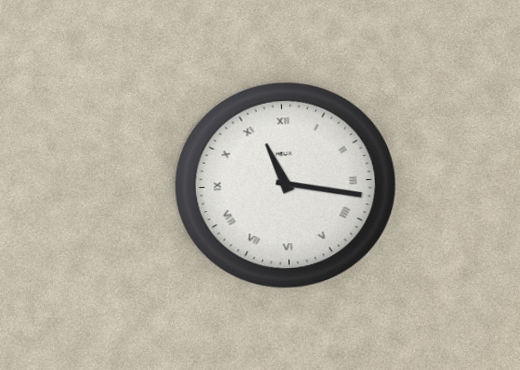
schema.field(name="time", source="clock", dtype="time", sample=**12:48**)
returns **11:17**
